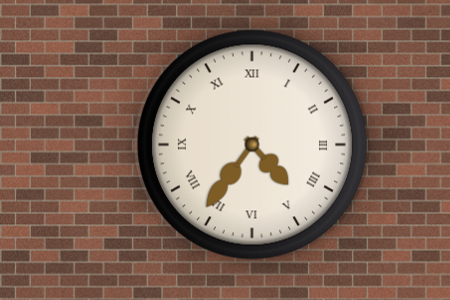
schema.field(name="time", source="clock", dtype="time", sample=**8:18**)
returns **4:36**
